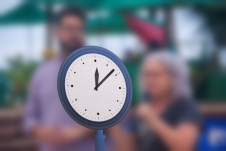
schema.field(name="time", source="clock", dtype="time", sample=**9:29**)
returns **12:08**
